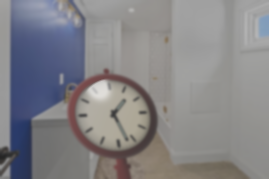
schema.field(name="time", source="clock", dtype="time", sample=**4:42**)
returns **1:27**
